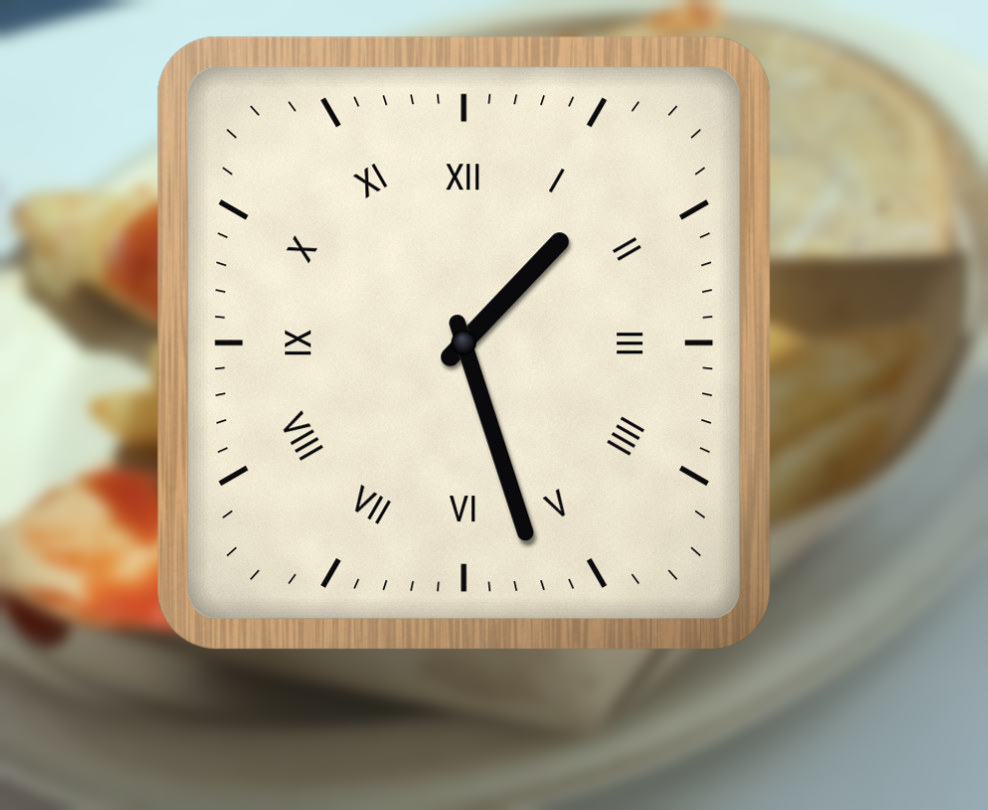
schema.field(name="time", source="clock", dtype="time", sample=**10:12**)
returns **1:27**
